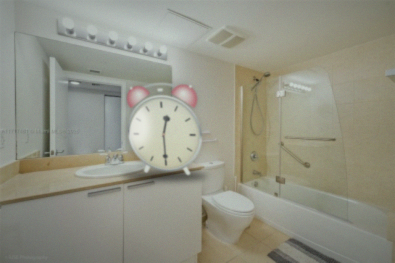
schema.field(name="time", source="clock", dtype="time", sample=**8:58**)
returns **12:30**
